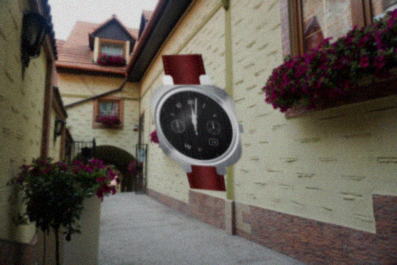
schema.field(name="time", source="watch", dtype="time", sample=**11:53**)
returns **12:02**
